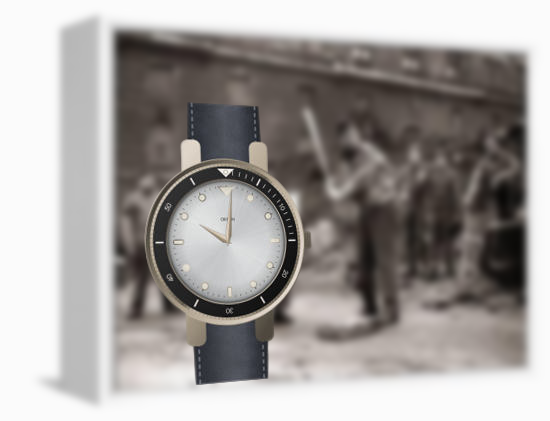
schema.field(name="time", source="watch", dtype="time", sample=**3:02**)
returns **10:01**
